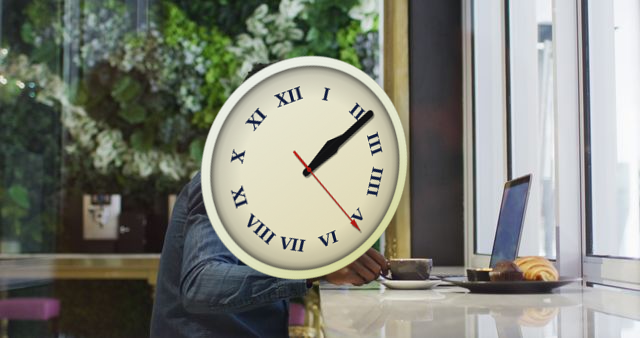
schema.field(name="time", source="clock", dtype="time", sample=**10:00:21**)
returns **2:11:26**
